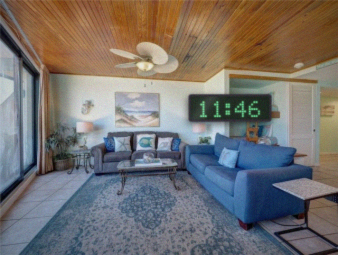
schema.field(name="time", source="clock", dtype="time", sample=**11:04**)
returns **11:46**
